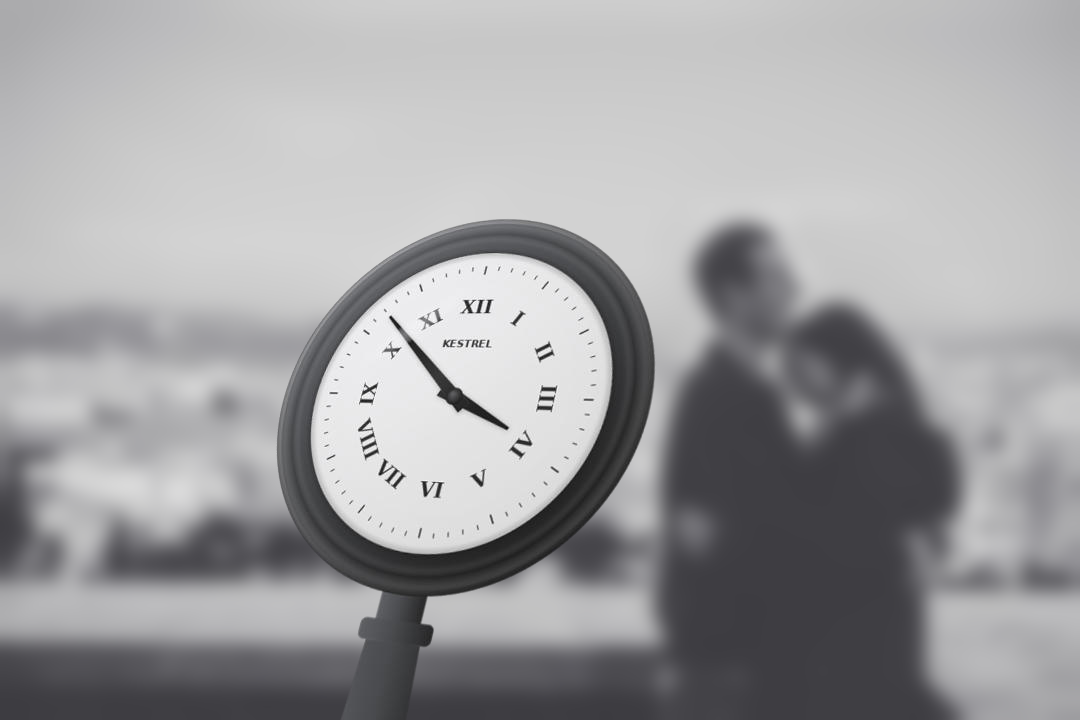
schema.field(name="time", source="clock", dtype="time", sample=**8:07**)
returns **3:52**
